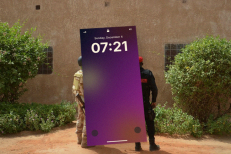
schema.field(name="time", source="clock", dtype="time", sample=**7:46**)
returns **7:21**
